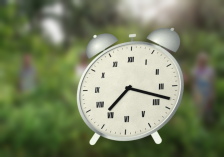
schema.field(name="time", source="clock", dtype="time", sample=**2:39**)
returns **7:18**
